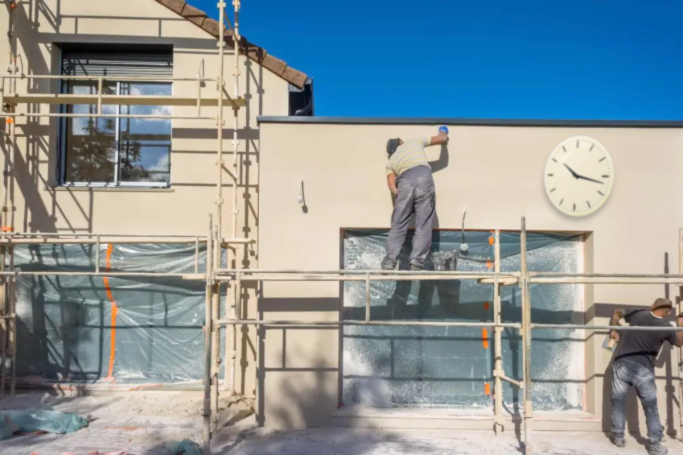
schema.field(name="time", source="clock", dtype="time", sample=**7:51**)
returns **10:17**
